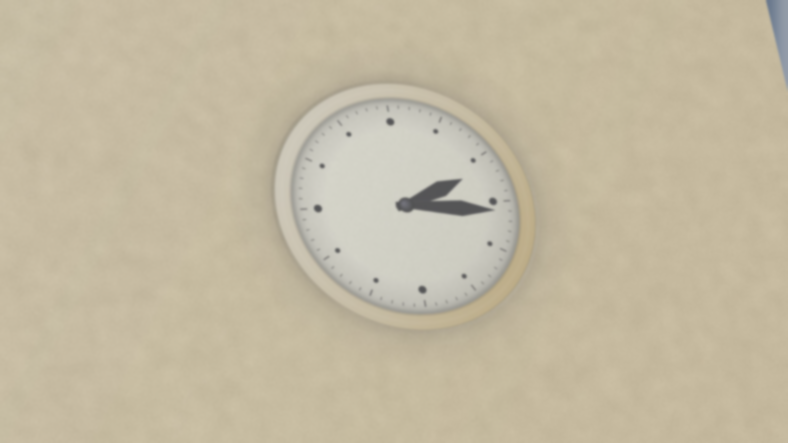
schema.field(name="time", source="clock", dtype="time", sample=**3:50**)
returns **2:16**
